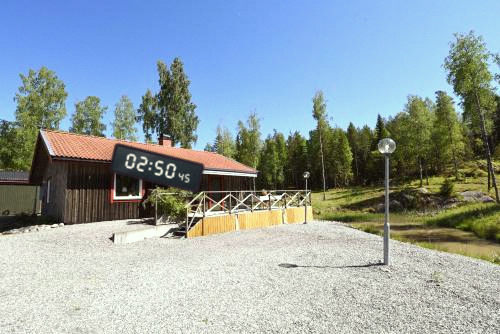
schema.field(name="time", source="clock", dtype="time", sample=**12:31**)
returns **2:50**
